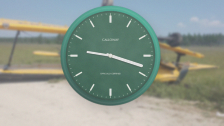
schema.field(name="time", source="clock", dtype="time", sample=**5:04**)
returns **9:18**
